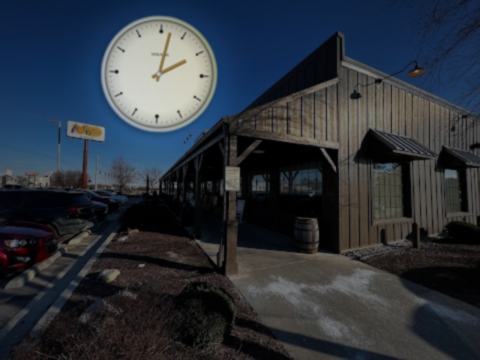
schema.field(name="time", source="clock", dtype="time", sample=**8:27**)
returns **2:02**
